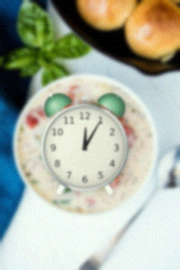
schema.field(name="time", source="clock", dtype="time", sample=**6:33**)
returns **12:05**
